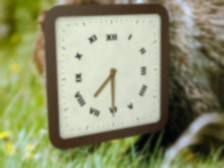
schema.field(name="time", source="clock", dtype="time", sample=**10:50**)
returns **7:30**
